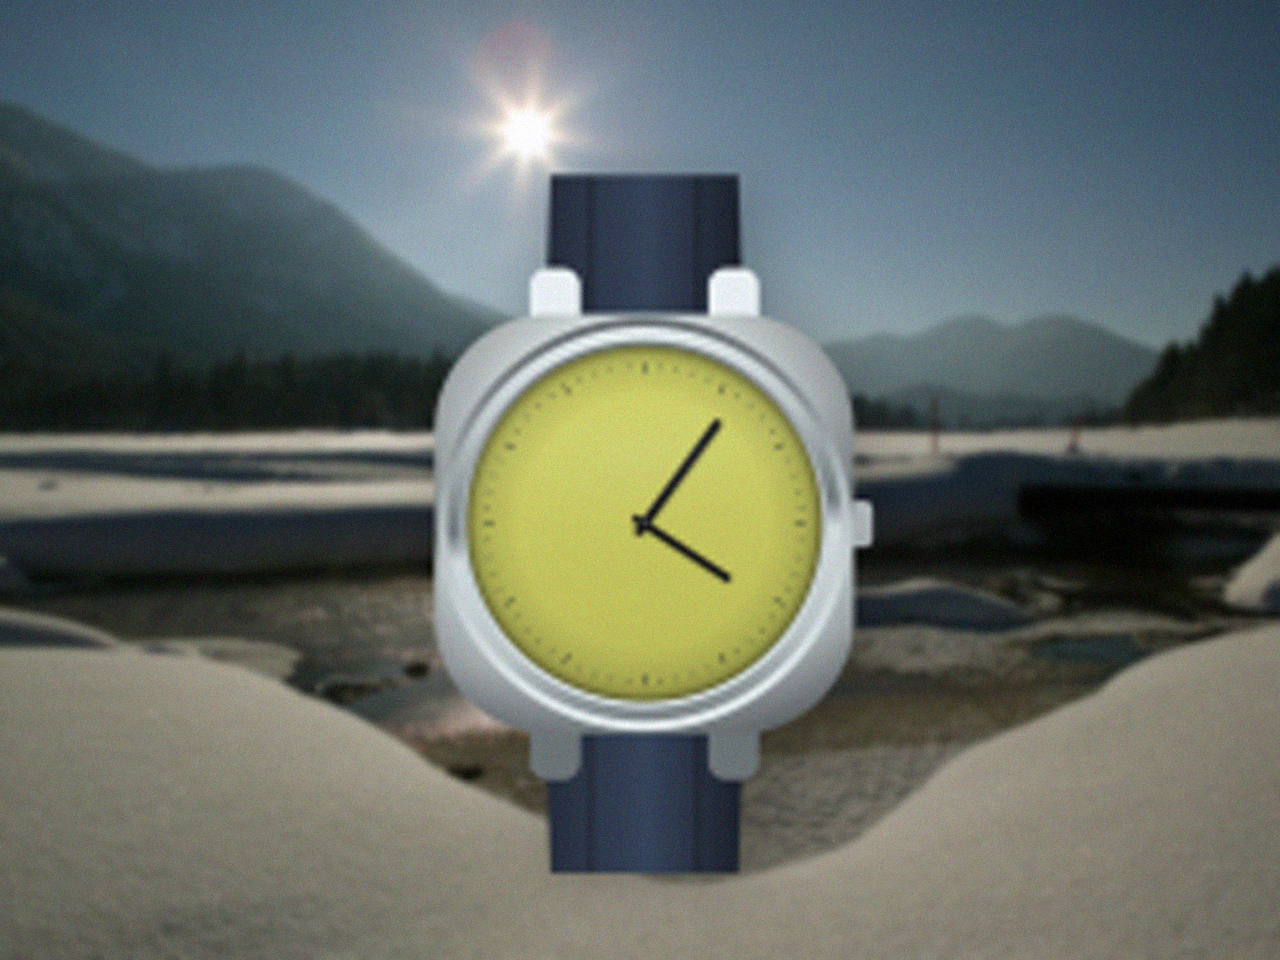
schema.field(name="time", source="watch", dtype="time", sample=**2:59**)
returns **4:06**
